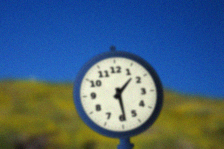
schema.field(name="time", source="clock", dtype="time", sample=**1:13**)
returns **1:29**
